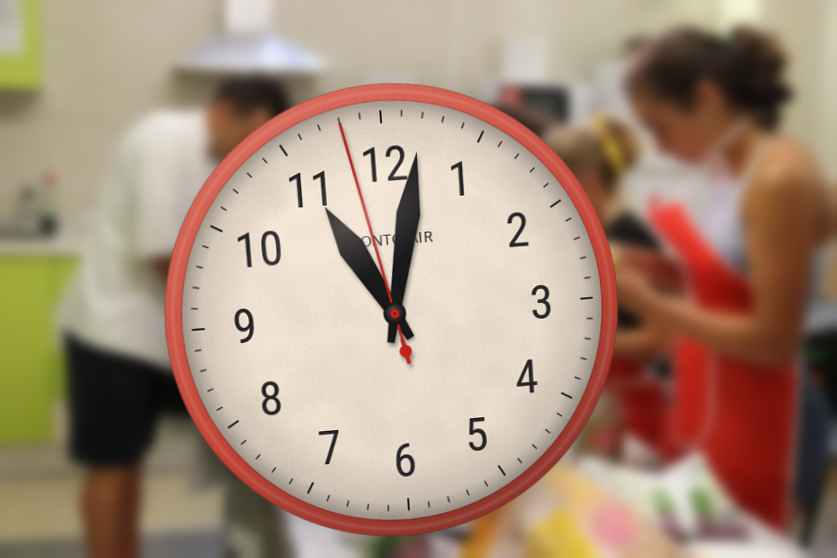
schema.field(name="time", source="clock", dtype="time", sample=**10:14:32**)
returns **11:01:58**
